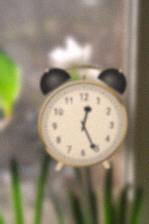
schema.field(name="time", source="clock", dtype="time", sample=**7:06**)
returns **12:26**
